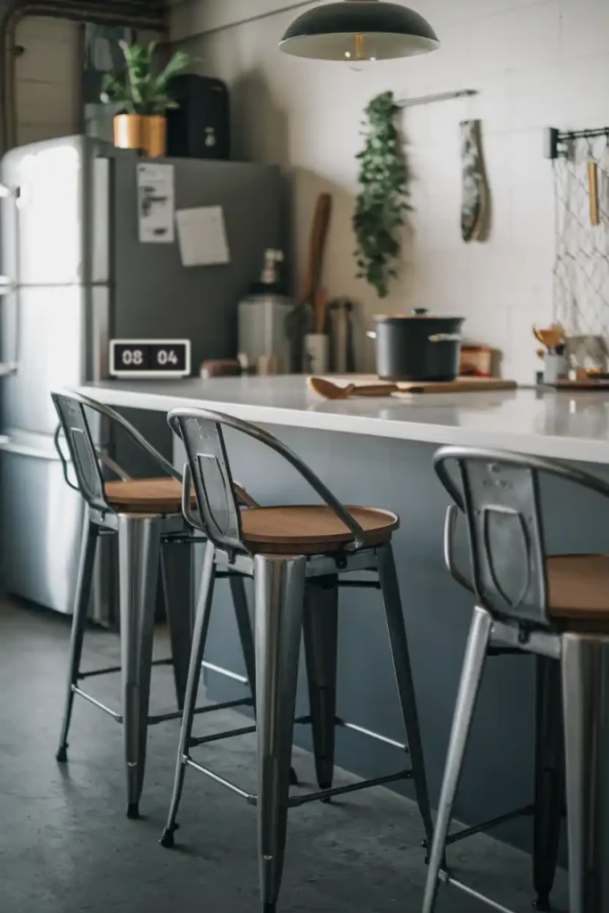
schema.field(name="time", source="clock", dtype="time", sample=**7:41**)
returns **8:04**
